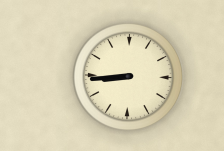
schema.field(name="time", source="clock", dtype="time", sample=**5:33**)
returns **8:44**
